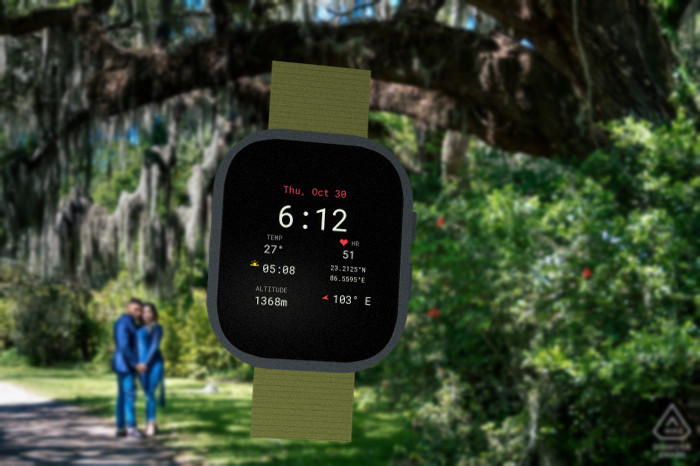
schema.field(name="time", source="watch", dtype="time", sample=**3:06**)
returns **6:12**
